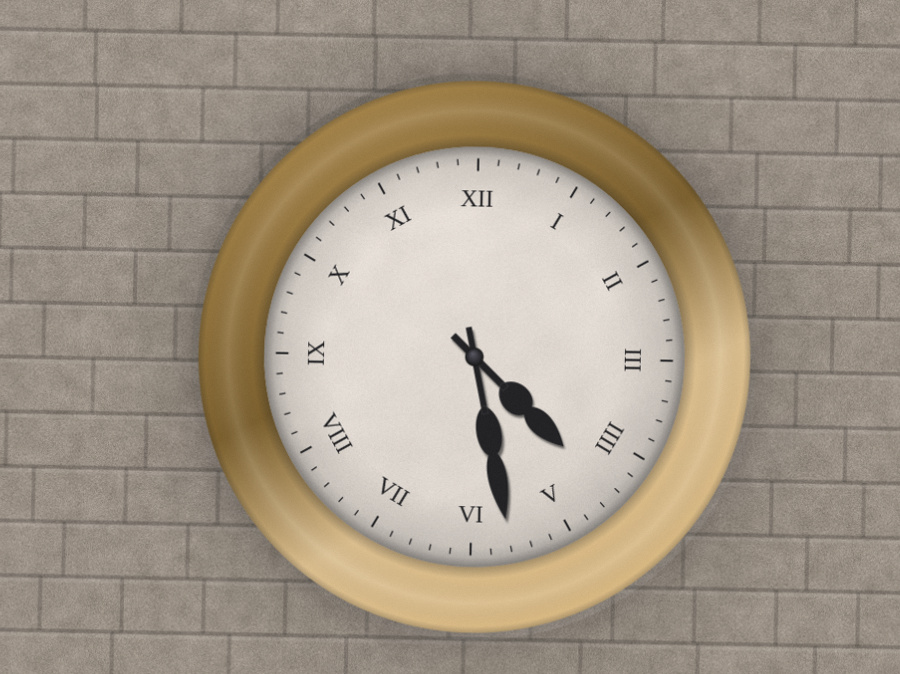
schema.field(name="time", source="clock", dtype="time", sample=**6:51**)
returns **4:28**
